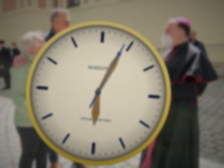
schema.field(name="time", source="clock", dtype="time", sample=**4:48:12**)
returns **6:04:04**
